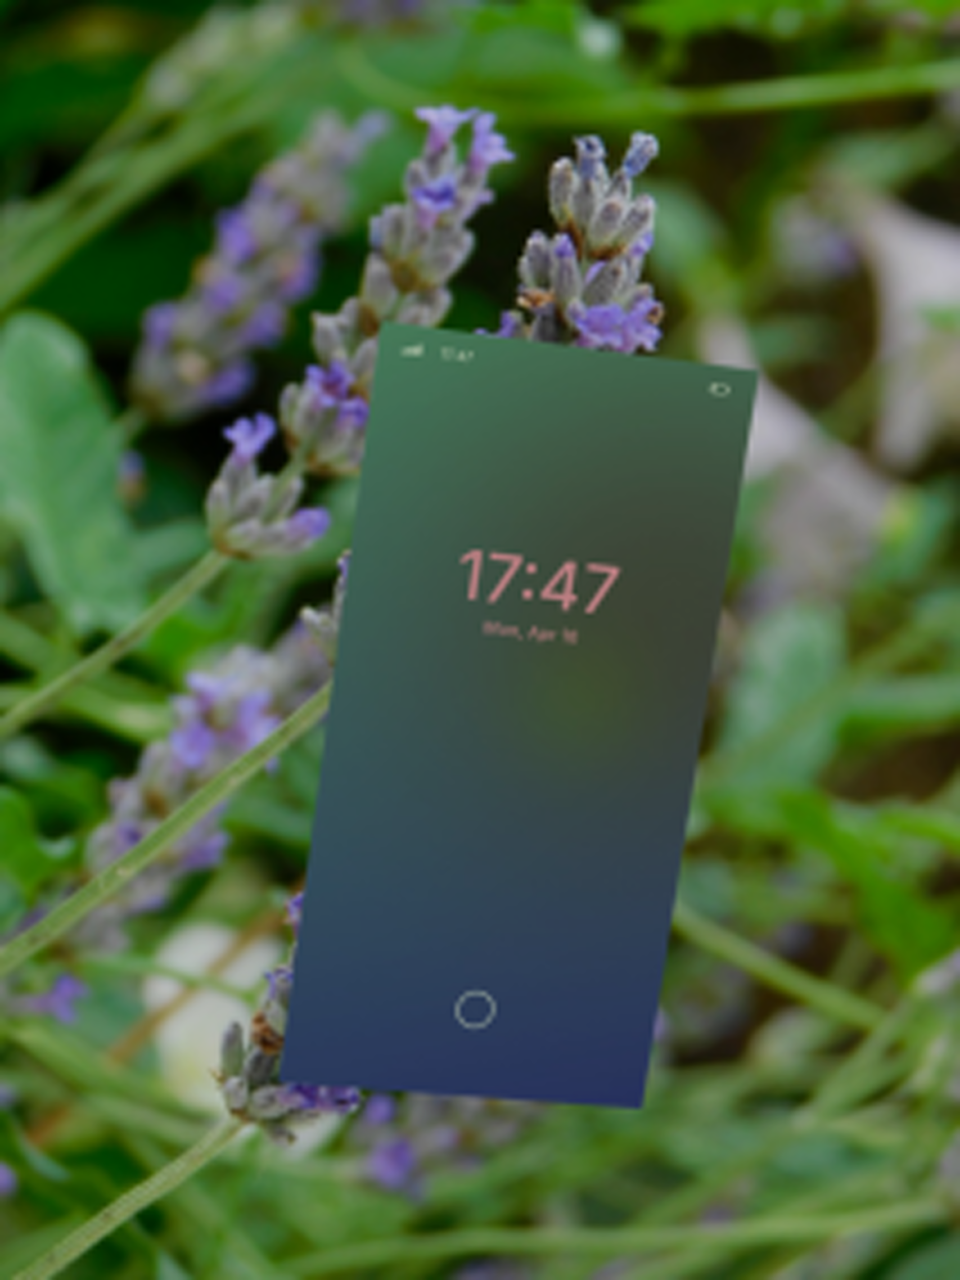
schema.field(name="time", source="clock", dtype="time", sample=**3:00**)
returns **17:47**
